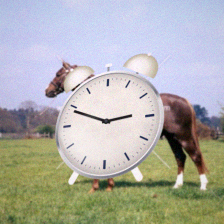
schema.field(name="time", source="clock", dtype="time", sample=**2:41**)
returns **2:49**
